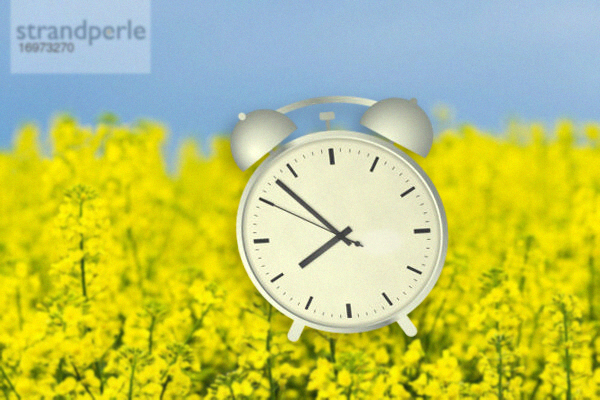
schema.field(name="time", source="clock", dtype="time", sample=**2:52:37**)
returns **7:52:50**
